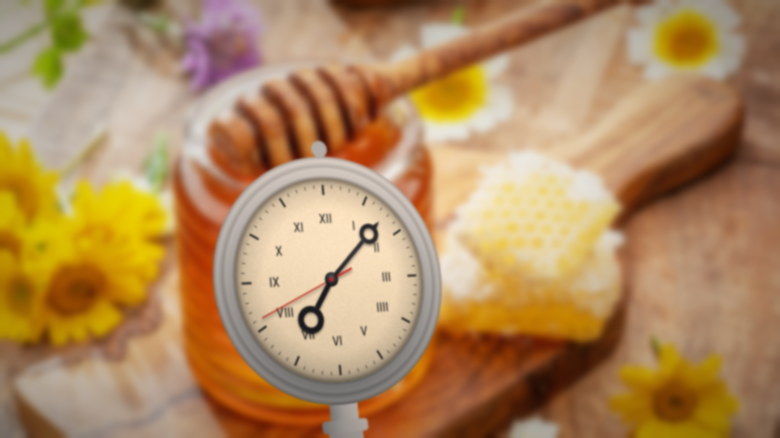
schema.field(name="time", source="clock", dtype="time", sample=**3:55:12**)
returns **7:07:41**
